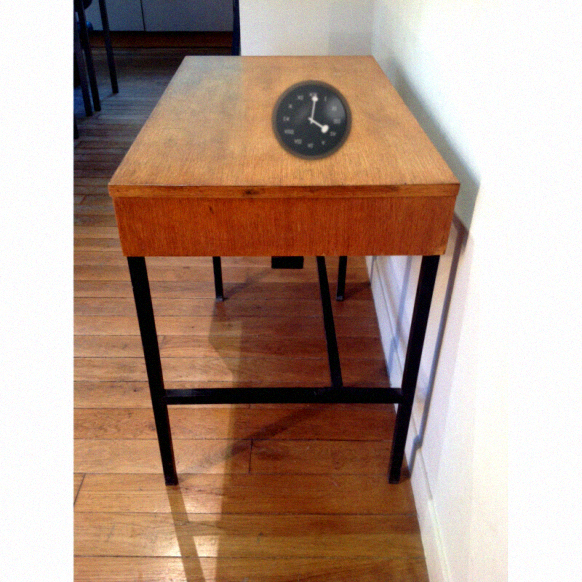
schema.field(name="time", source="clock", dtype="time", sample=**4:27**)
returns **4:01**
